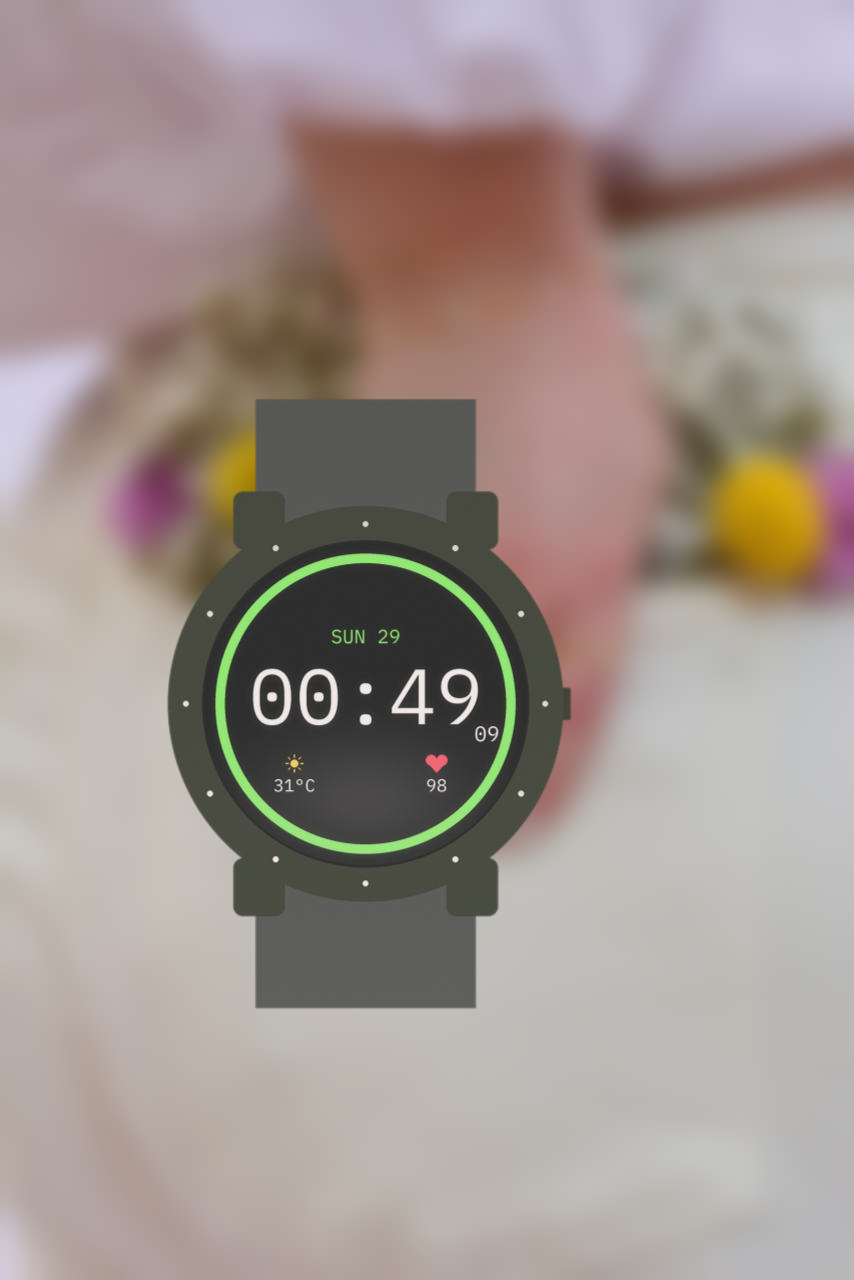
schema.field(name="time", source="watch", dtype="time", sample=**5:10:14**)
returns **0:49:09**
